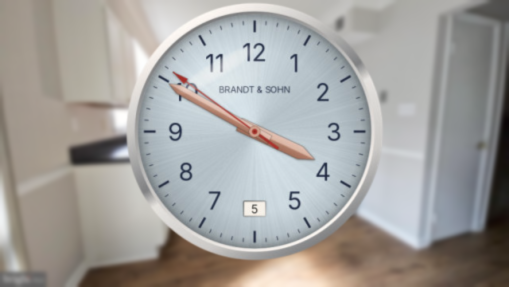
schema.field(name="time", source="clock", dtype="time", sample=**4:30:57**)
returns **3:49:51**
